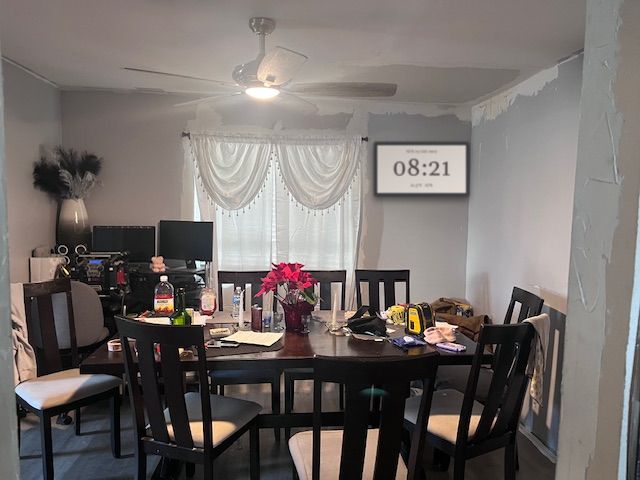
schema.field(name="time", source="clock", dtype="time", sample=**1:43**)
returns **8:21**
